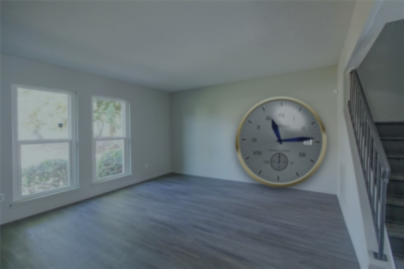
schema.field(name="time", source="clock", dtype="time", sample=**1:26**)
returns **11:14**
